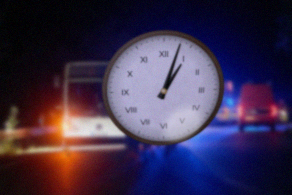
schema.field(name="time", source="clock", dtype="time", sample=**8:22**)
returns **1:03**
